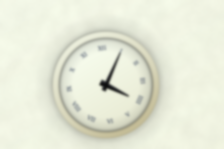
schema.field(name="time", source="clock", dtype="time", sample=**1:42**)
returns **4:05**
